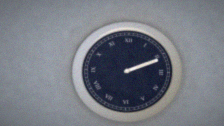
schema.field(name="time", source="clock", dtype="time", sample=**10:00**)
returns **2:11**
